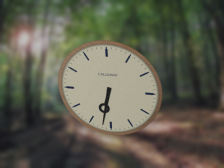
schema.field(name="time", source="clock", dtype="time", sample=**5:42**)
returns **6:32**
